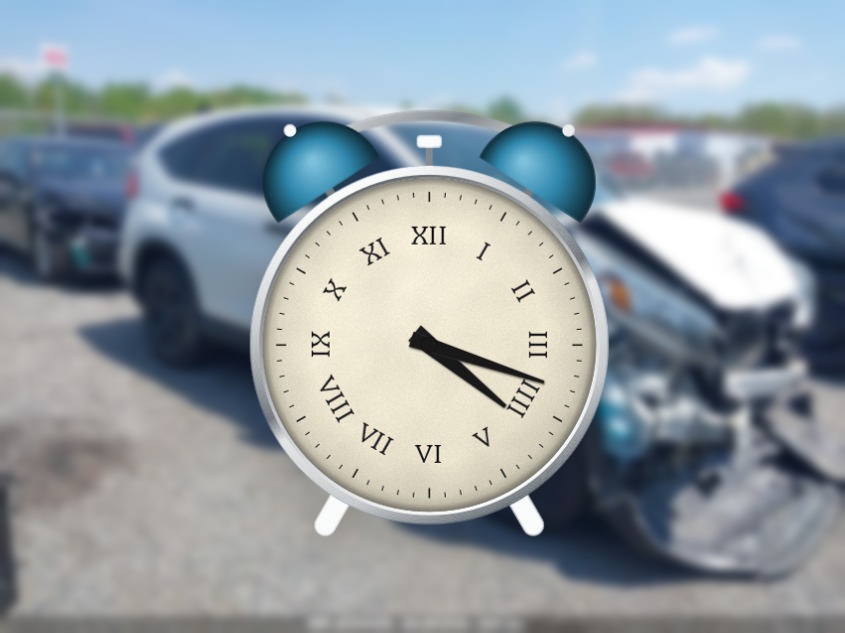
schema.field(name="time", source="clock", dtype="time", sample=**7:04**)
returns **4:18**
